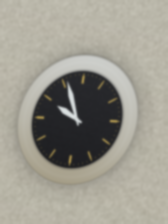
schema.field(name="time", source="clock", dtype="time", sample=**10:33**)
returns **9:56**
